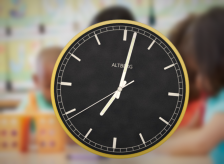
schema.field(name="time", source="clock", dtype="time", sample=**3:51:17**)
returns **7:01:39**
